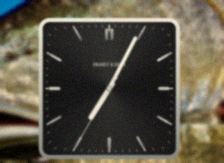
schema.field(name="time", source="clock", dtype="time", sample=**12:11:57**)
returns **7:04:35**
